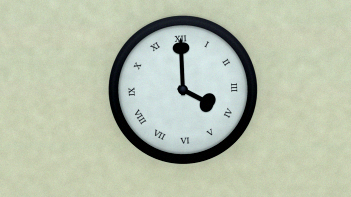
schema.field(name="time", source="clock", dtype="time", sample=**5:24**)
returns **4:00**
